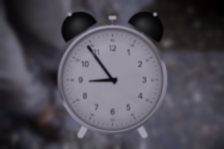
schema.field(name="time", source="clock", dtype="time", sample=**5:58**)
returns **8:54**
